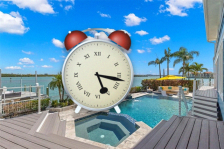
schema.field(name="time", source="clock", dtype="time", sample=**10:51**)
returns **5:17**
